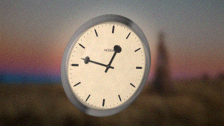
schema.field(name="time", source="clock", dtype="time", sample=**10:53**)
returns **12:47**
